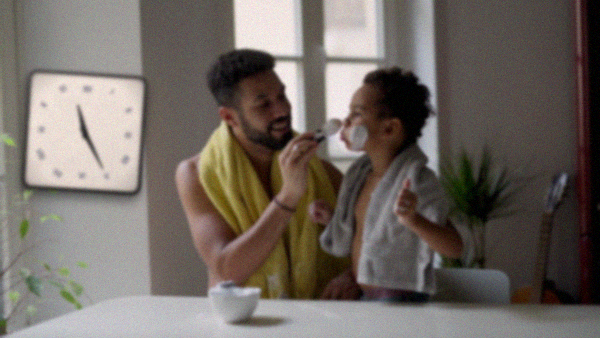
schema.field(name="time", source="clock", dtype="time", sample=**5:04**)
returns **11:25**
